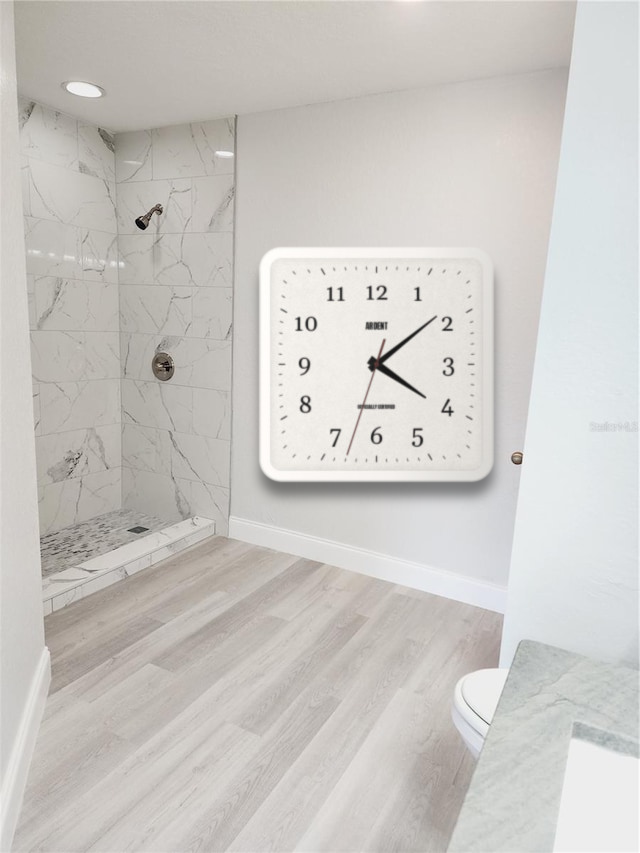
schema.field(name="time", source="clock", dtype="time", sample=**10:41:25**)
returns **4:08:33**
